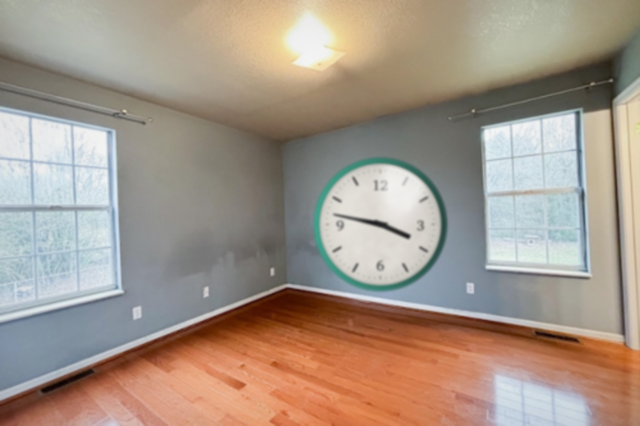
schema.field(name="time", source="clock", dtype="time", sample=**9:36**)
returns **3:47**
